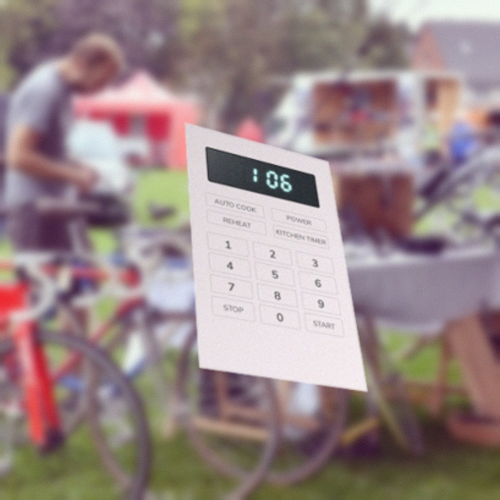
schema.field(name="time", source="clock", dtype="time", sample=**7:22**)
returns **1:06**
